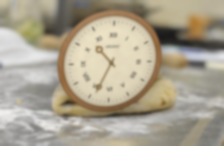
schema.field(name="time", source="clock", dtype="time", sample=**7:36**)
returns **10:34**
